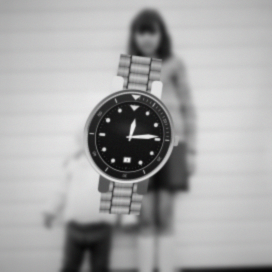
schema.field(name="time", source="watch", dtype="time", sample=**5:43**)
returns **12:14**
